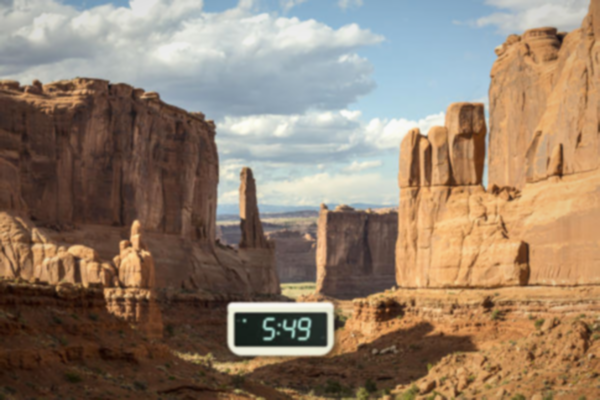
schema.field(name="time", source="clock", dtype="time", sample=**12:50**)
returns **5:49**
